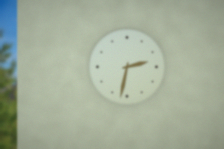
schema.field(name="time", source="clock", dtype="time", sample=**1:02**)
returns **2:32**
